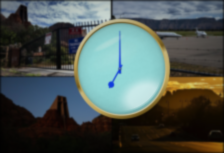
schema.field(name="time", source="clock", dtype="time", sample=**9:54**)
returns **7:00**
